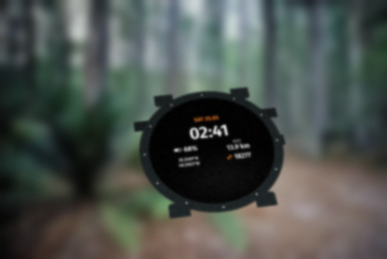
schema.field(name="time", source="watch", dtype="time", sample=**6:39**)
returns **2:41**
